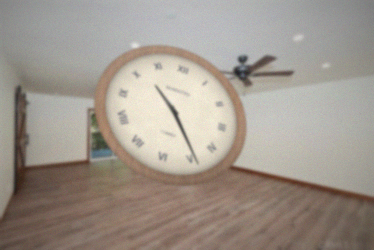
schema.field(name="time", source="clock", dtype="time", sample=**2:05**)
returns **10:24**
